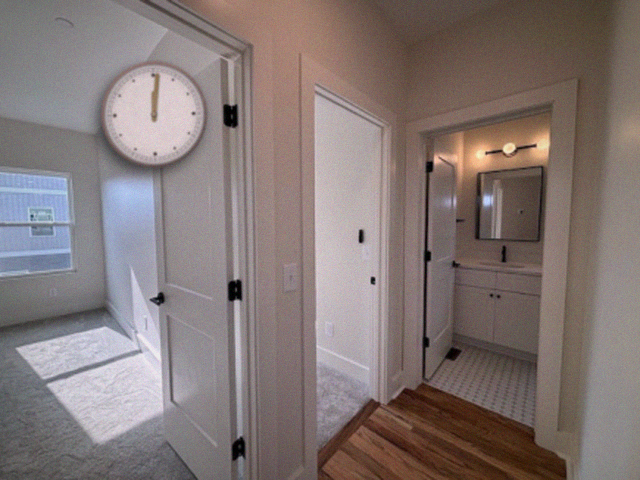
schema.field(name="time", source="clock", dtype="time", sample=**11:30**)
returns **12:01**
